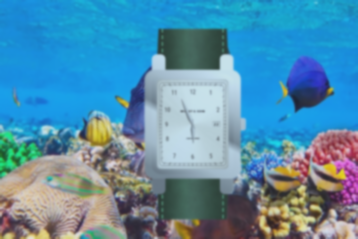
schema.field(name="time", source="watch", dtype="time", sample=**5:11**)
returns **5:56**
